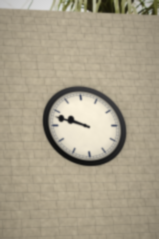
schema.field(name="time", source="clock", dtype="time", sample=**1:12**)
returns **9:48**
